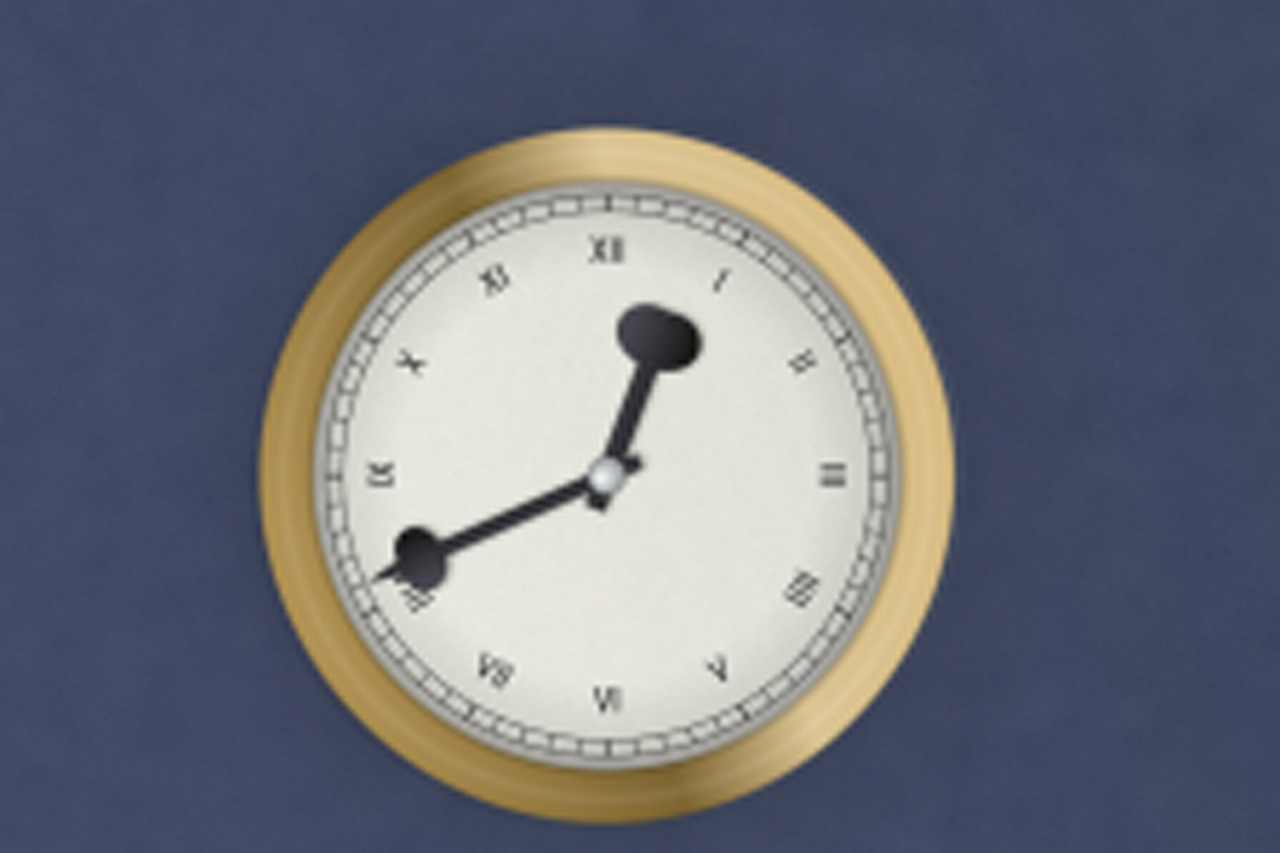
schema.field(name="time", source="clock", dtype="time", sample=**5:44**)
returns **12:41**
